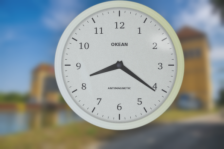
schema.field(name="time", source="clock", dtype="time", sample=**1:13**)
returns **8:21**
